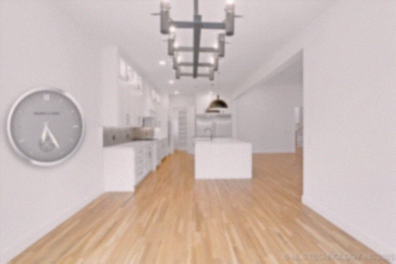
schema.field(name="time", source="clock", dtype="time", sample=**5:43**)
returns **6:25**
